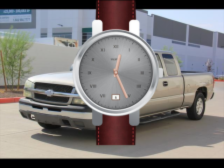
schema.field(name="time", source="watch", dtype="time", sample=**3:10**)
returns **12:26**
